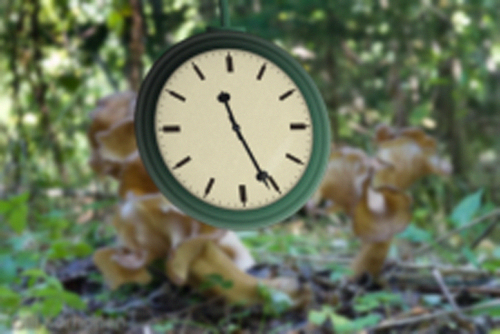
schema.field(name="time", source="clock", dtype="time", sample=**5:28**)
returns **11:26**
